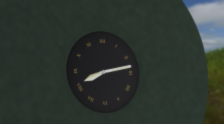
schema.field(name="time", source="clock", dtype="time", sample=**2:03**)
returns **8:13**
